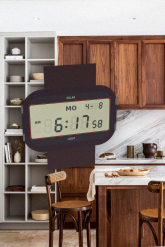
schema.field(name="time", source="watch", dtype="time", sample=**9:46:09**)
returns **6:17:58**
